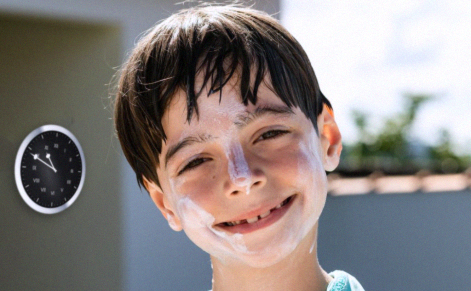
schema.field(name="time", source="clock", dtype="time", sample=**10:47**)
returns **10:49**
